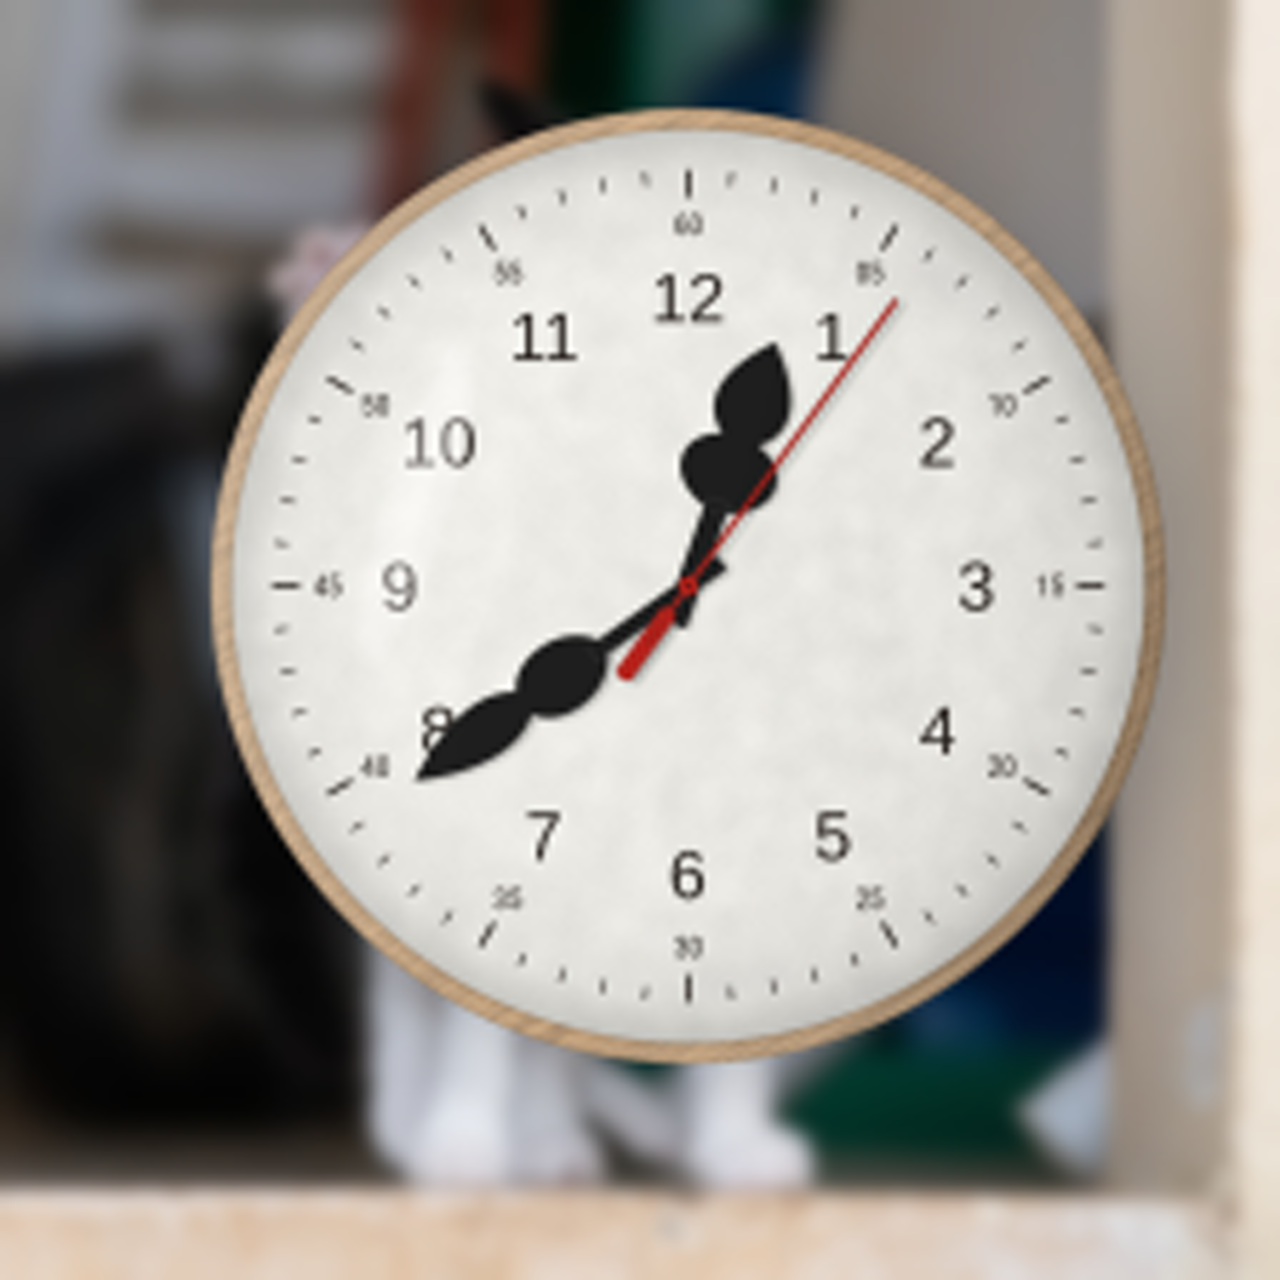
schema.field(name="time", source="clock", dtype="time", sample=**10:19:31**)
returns **12:39:06**
